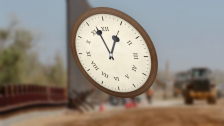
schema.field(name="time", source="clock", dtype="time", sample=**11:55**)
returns **12:57**
